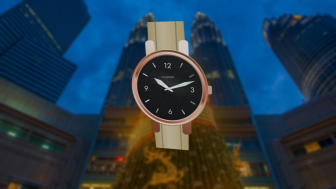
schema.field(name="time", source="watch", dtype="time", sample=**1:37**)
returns **10:12**
